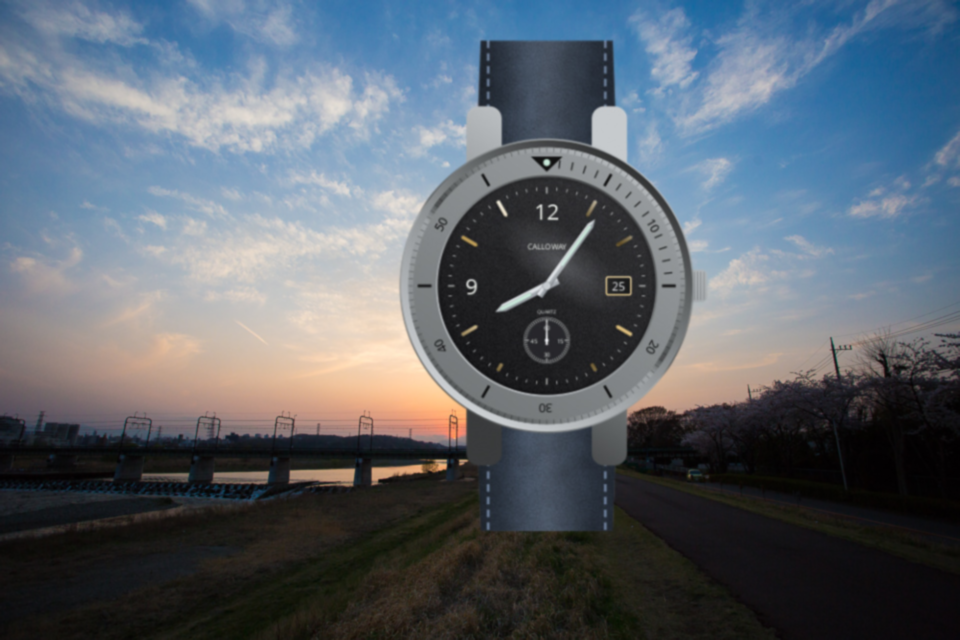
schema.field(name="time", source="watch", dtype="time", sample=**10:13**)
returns **8:06**
